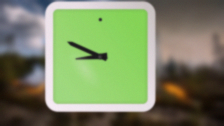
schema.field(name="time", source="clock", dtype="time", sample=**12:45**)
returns **8:49**
